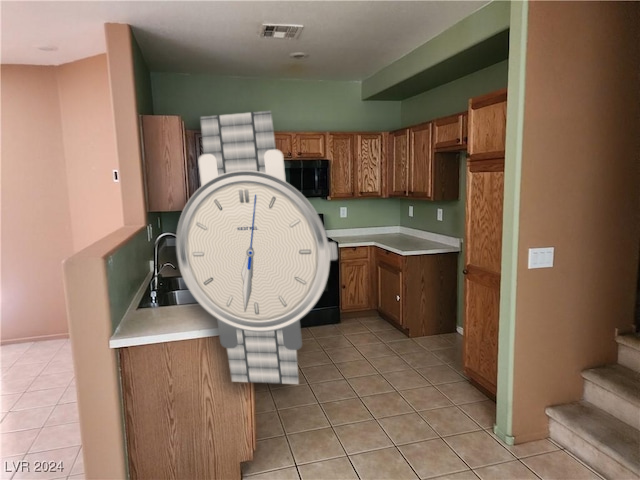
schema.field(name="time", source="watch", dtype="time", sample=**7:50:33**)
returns **6:32:02**
